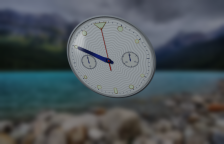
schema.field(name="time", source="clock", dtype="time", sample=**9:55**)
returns **9:50**
